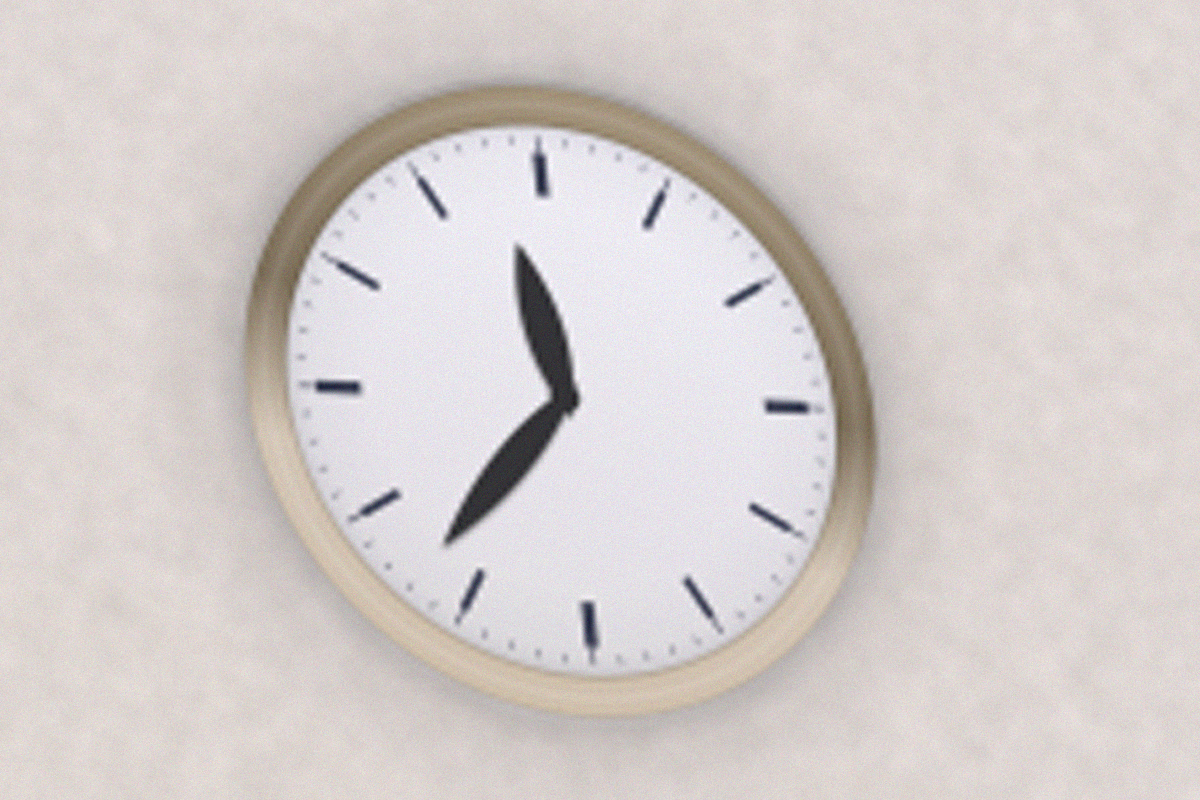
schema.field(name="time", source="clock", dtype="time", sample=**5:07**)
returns **11:37**
